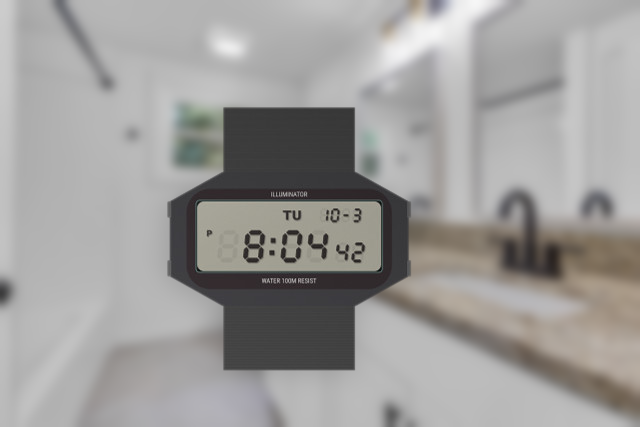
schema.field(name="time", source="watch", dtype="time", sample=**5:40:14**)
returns **8:04:42**
